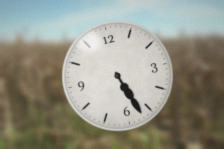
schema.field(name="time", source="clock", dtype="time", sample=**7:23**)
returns **5:27**
